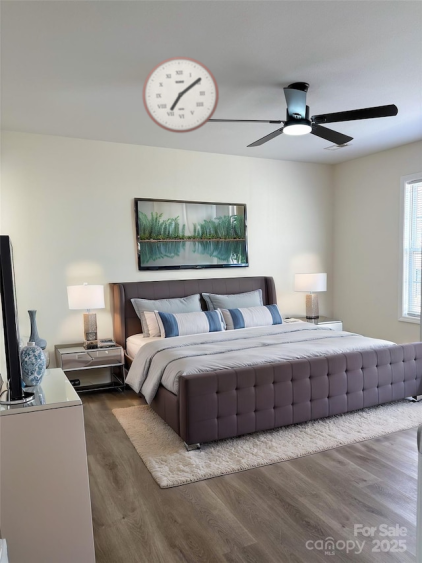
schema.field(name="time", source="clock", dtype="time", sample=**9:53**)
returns **7:09**
